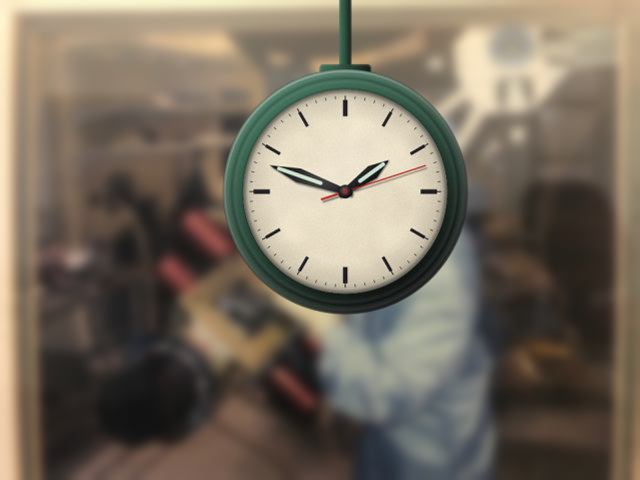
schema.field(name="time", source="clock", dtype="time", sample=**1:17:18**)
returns **1:48:12**
